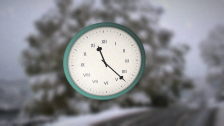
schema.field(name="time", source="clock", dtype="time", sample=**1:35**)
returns **11:23**
